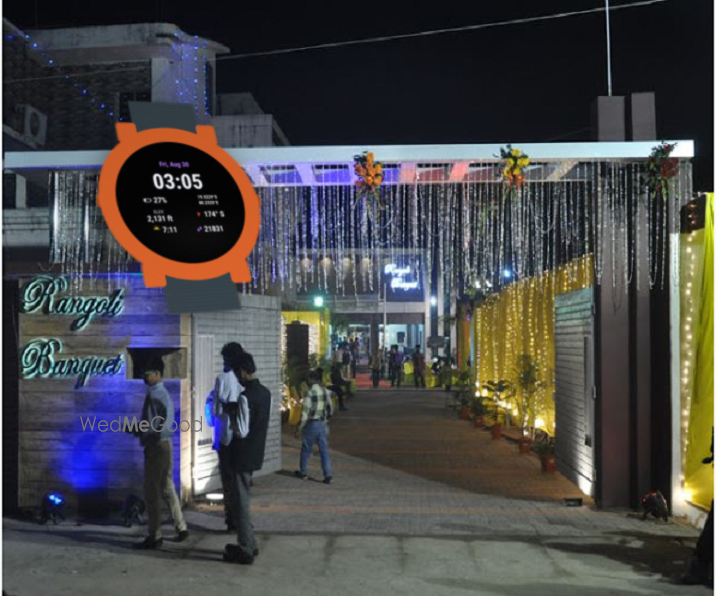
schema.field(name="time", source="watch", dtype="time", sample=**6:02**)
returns **3:05**
